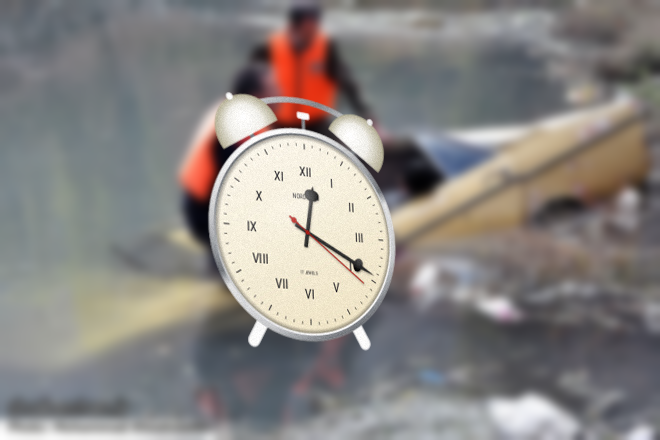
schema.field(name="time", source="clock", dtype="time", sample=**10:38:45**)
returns **12:19:21**
